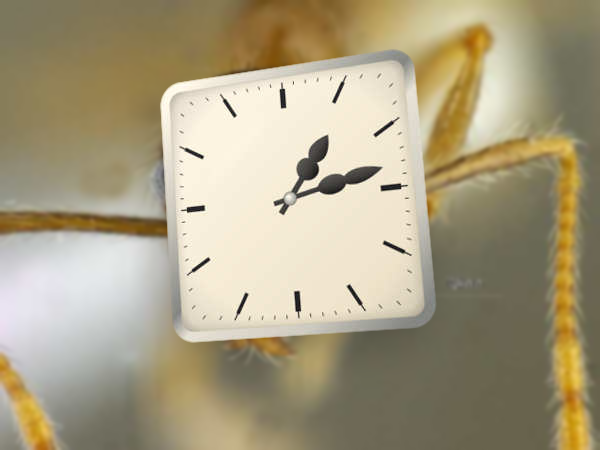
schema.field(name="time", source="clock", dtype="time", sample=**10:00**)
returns **1:13**
